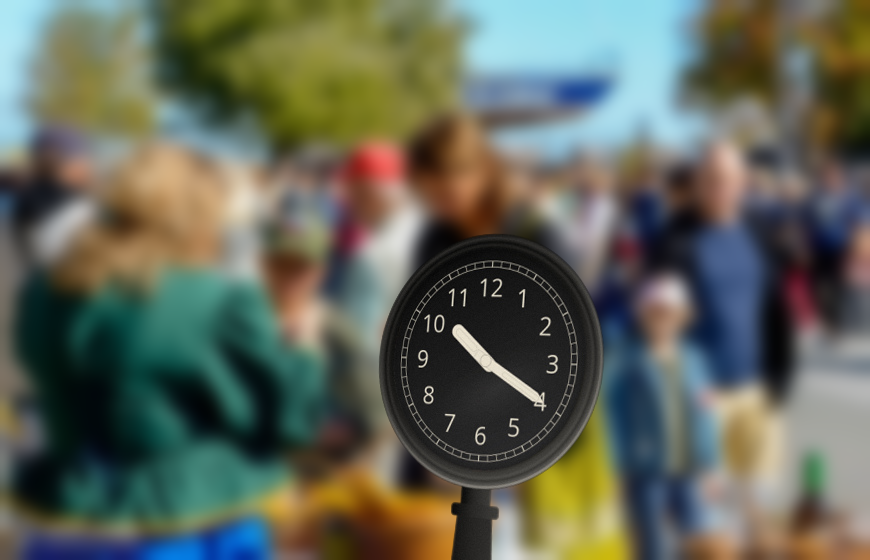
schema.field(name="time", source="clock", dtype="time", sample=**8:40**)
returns **10:20**
